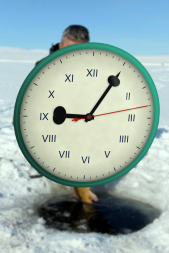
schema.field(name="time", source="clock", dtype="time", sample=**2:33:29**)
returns **9:05:13**
